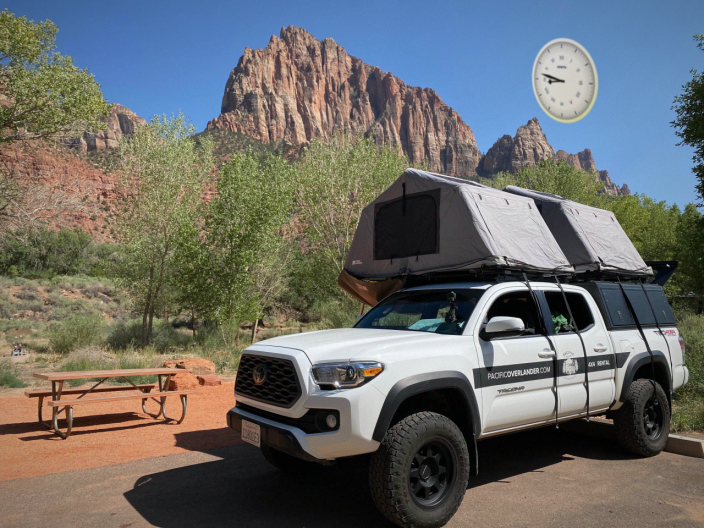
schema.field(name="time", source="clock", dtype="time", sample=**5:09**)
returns **8:47**
